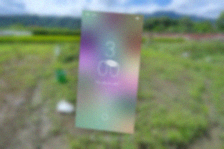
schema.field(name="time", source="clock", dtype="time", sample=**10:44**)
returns **3:00**
